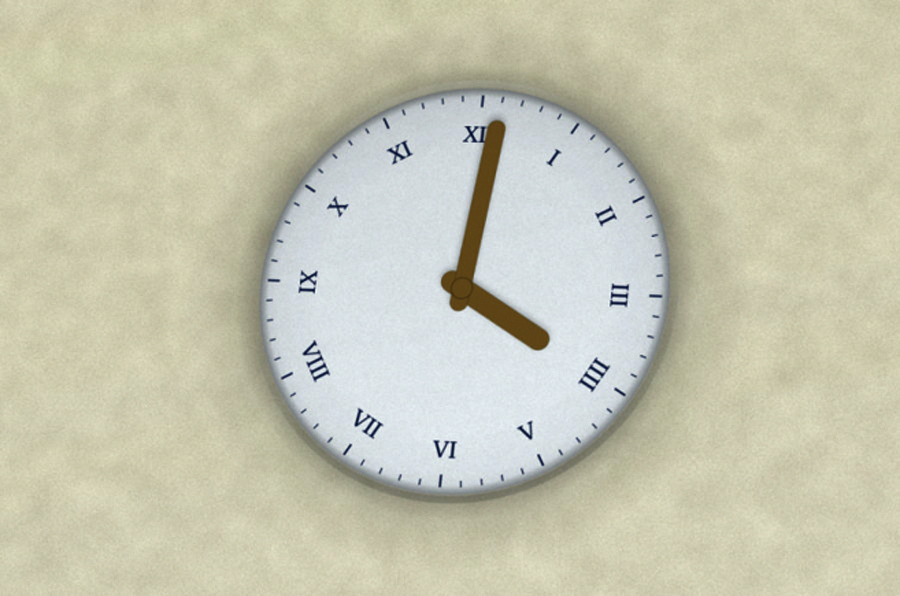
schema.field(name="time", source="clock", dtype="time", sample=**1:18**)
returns **4:01**
